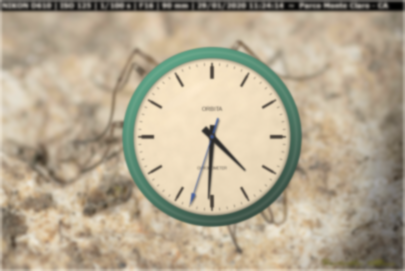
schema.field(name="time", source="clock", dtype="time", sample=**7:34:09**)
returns **4:30:33**
